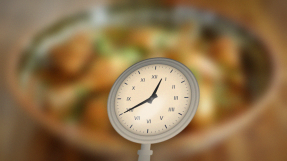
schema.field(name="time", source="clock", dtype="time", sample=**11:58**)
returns **12:40**
